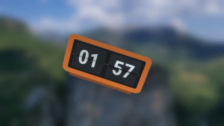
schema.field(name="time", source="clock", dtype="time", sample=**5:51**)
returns **1:57**
